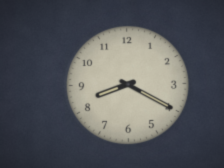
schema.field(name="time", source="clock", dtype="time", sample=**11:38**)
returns **8:20**
